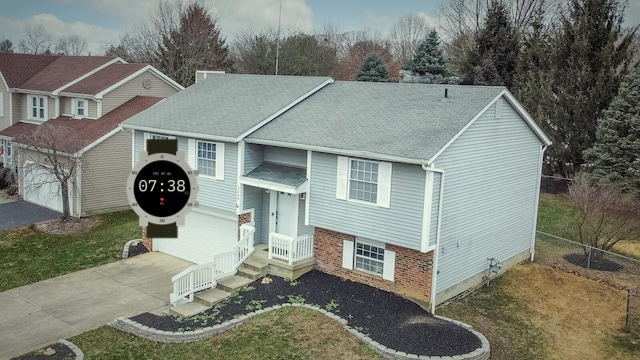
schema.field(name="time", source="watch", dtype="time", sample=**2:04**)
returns **7:38**
